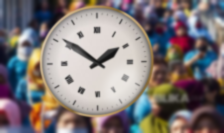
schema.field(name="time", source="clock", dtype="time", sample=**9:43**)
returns **1:51**
